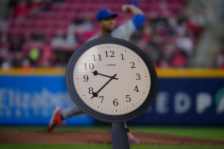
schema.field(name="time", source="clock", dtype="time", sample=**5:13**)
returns **9:38**
